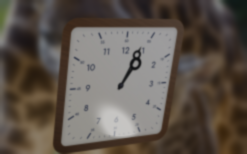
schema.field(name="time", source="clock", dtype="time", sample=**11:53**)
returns **1:04**
